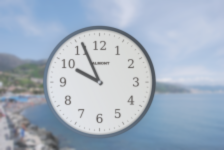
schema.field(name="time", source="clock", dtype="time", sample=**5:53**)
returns **9:56**
